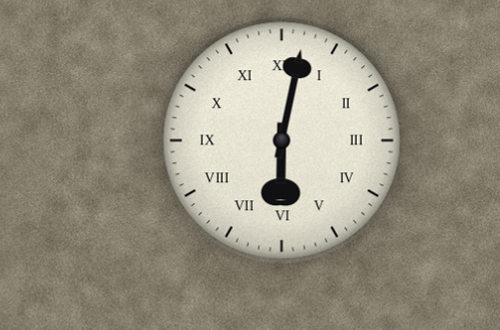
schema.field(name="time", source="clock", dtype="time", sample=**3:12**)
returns **6:02**
